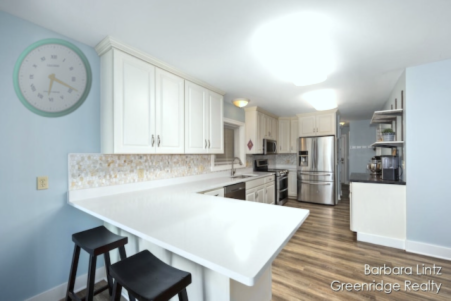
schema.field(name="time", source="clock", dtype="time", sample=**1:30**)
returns **6:19**
